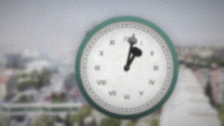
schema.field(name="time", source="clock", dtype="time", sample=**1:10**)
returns **1:02**
